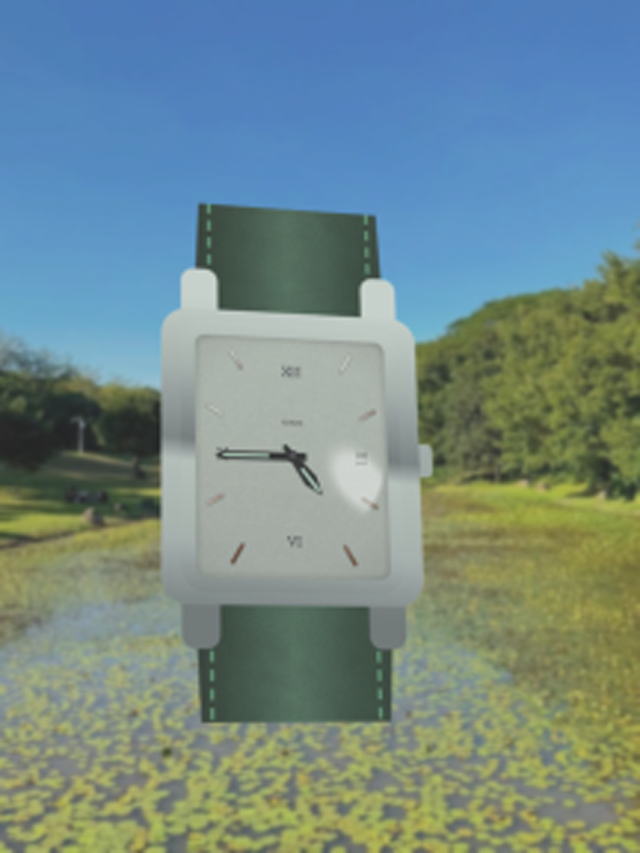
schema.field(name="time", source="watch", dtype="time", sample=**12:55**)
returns **4:45**
